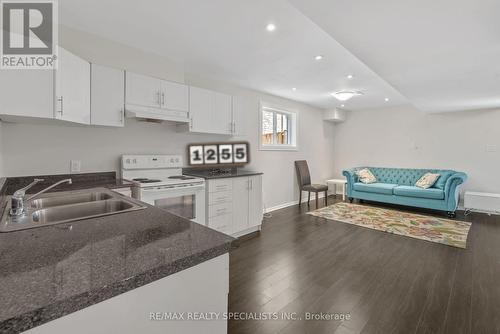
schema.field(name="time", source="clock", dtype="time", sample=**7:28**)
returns **12:55**
